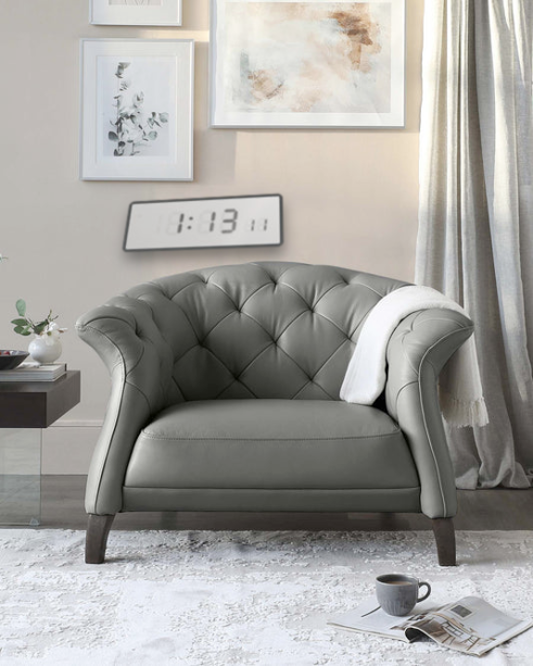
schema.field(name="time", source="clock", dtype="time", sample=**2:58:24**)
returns **1:13:11**
